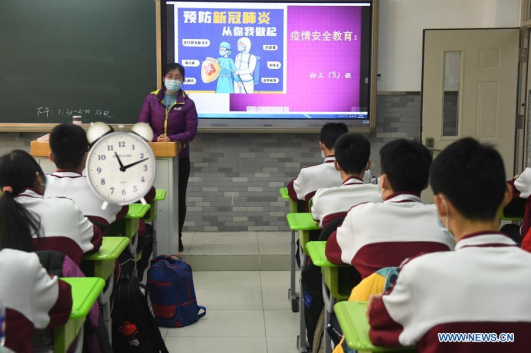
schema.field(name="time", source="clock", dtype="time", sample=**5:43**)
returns **11:12**
